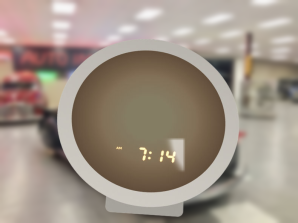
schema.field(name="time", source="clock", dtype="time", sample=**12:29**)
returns **7:14**
